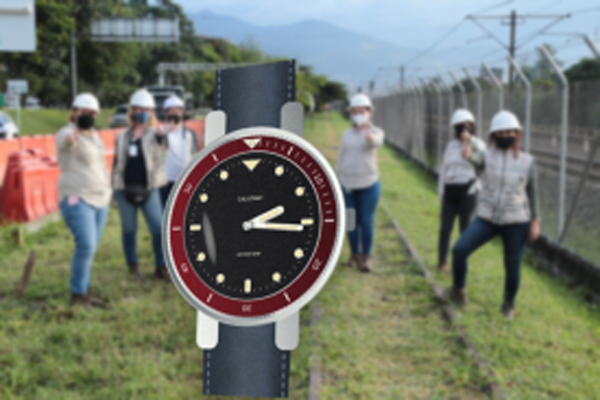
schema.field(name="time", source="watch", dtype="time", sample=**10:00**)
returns **2:16**
